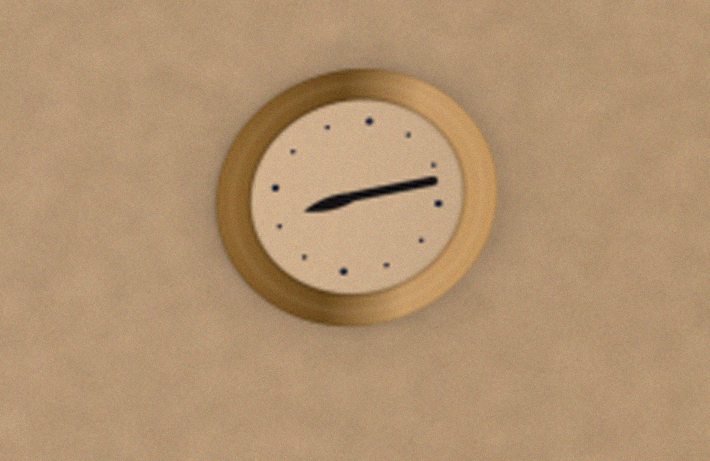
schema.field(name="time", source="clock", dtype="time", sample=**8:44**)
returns **8:12**
